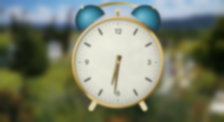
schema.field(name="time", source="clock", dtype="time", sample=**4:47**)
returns **6:31**
